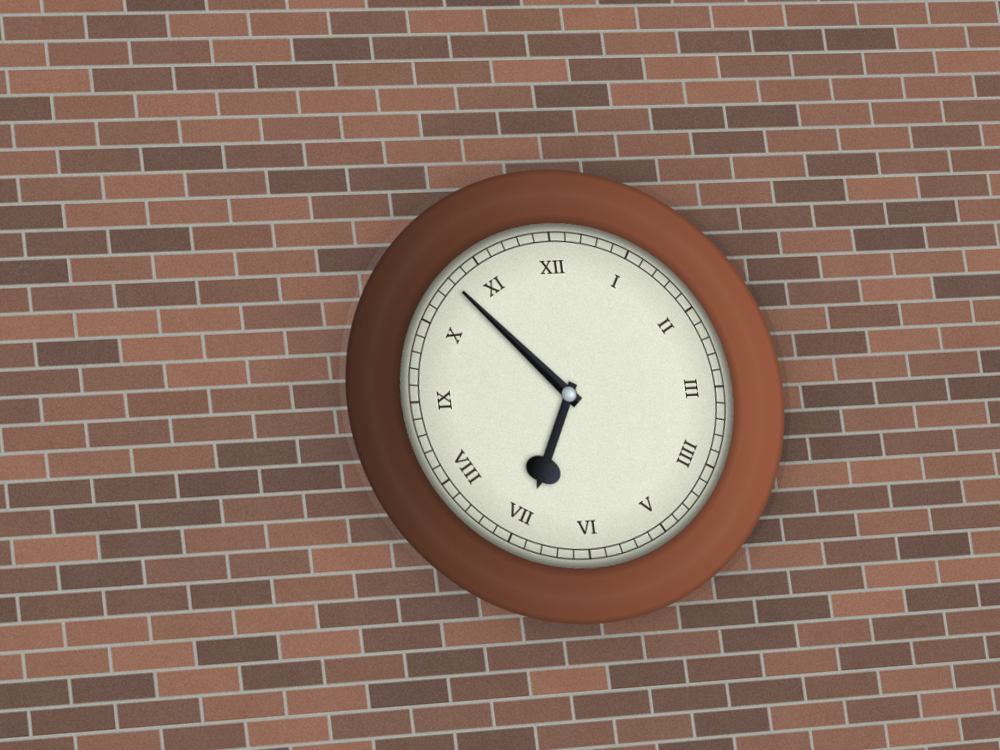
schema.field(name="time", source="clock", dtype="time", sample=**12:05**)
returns **6:53**
